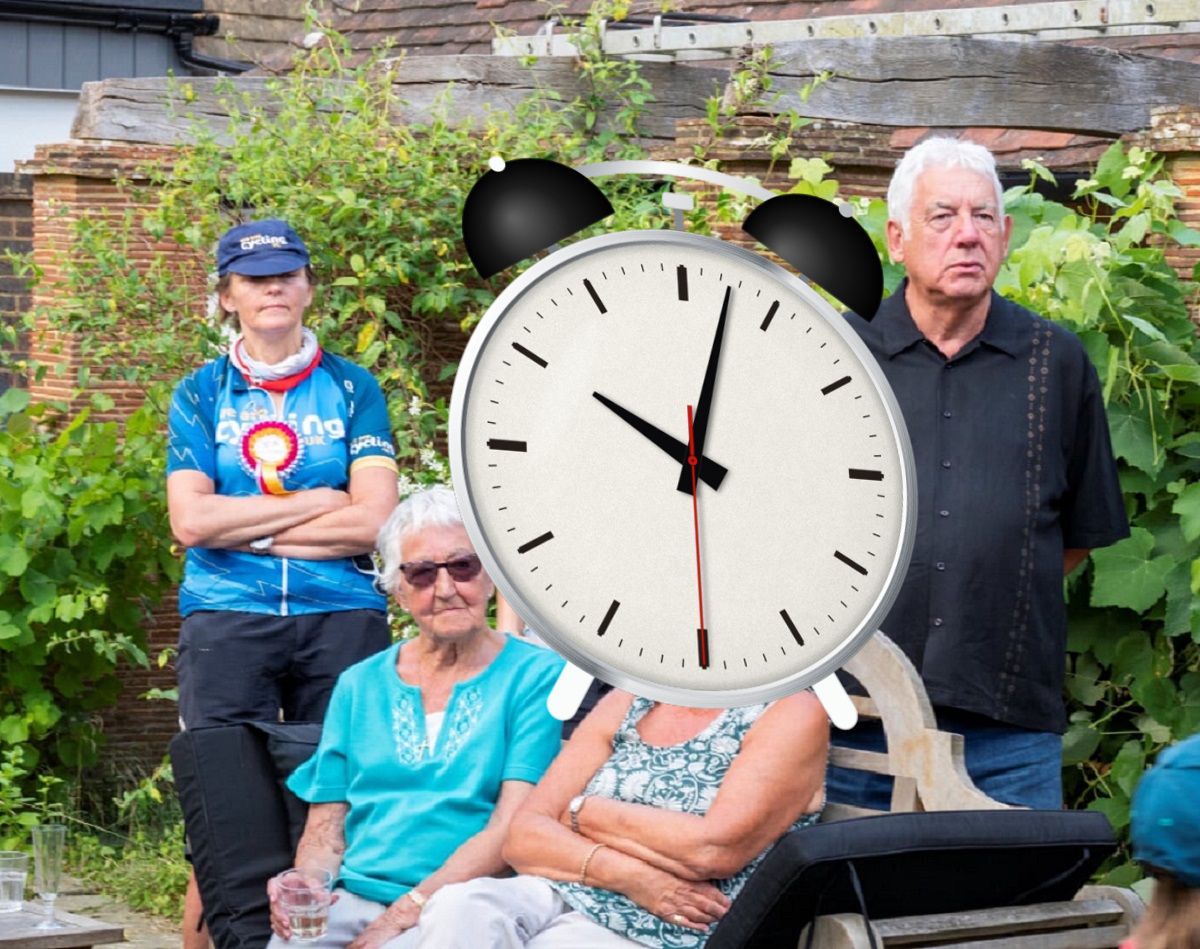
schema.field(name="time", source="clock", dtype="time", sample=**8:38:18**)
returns **10:02:30**
